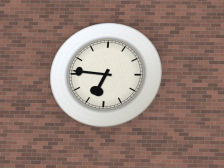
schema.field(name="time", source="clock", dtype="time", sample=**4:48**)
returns **6:46**
